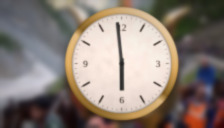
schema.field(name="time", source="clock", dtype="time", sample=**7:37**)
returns **5:59**
